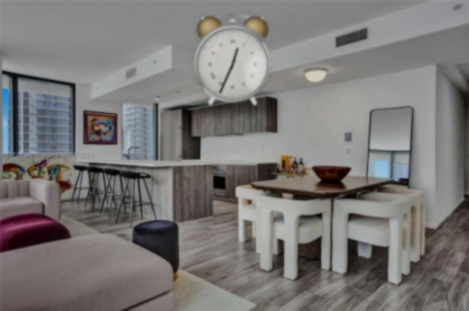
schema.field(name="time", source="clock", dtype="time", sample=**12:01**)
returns **12:34**
